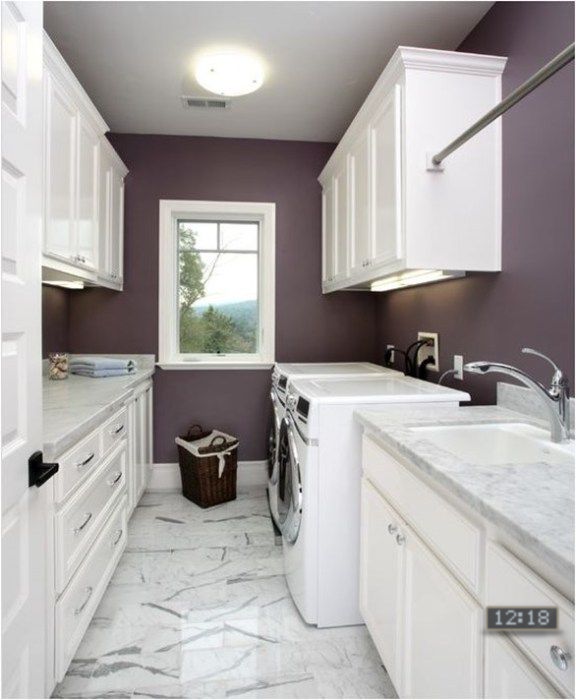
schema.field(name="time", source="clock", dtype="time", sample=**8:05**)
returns **12:18**
